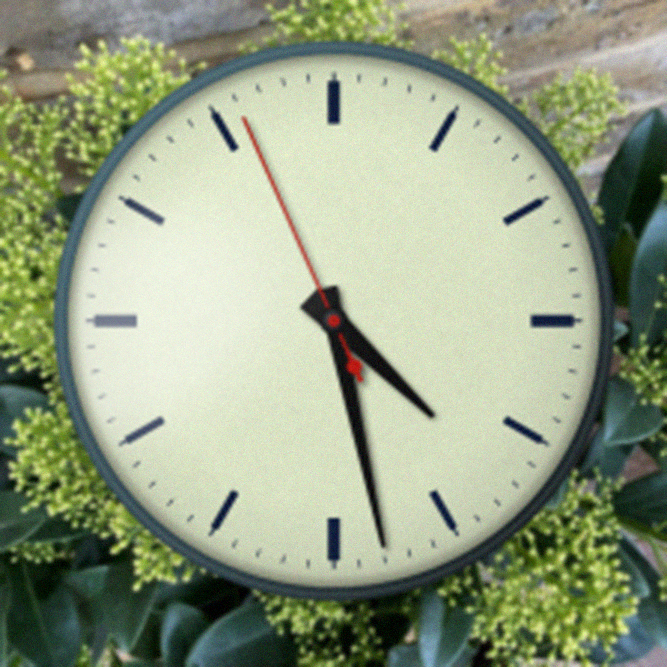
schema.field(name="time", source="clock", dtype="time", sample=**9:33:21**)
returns **4:27:56**
